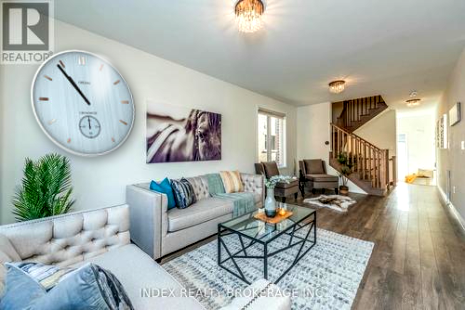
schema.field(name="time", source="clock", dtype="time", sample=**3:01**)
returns **10:54**
